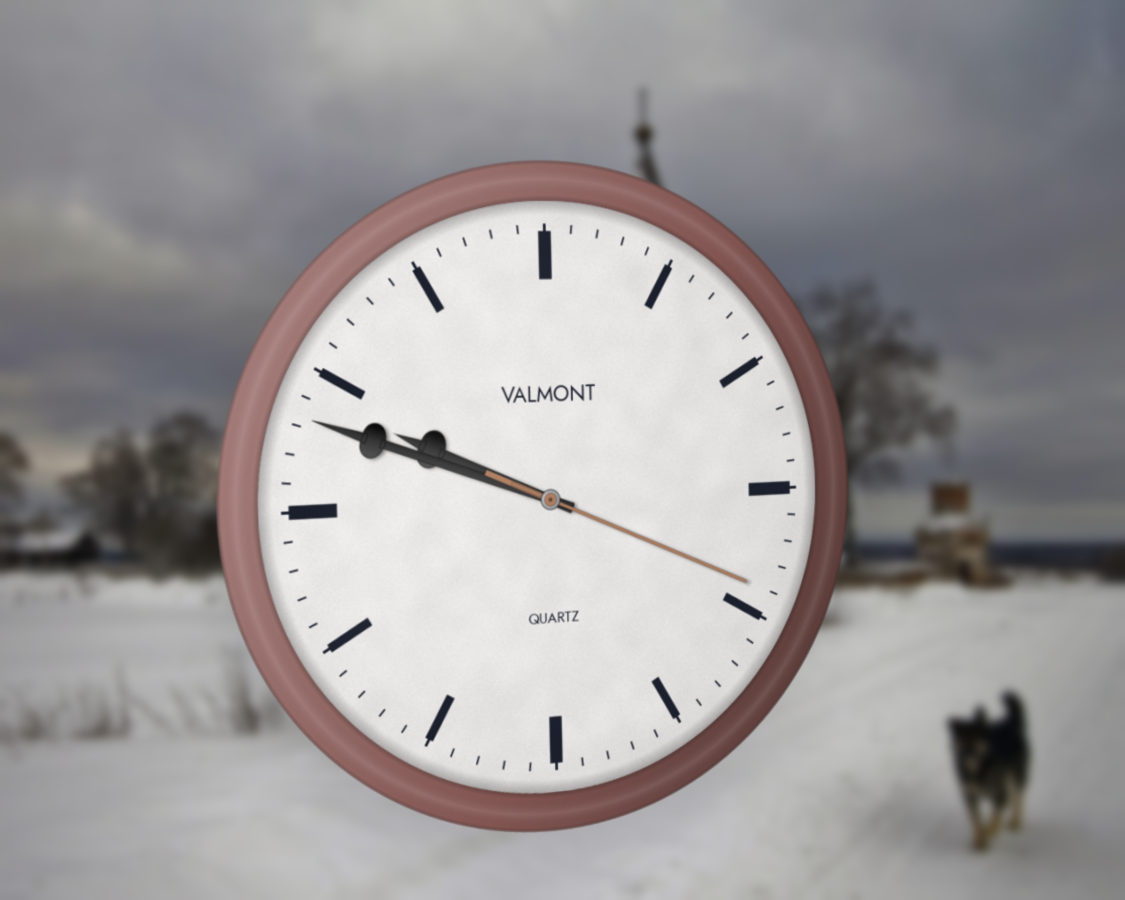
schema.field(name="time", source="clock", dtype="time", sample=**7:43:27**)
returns **9:48:19**
